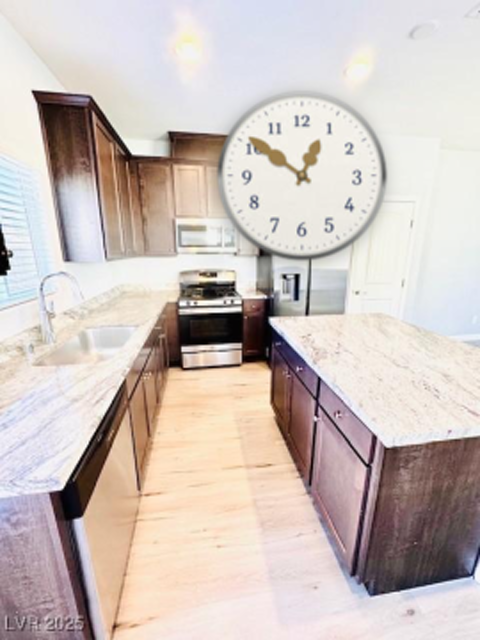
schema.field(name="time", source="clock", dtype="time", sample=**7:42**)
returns **12:51**
